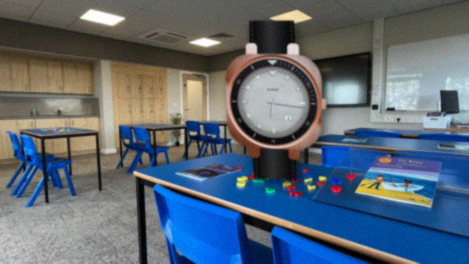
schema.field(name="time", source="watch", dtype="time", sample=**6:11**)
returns **6:16**
